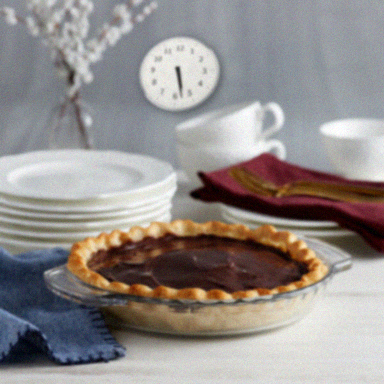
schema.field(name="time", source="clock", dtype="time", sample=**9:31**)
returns **5:28**
